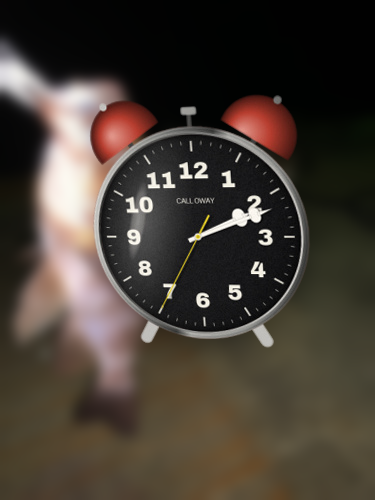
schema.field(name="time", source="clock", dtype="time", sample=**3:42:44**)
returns **2:11:35**
